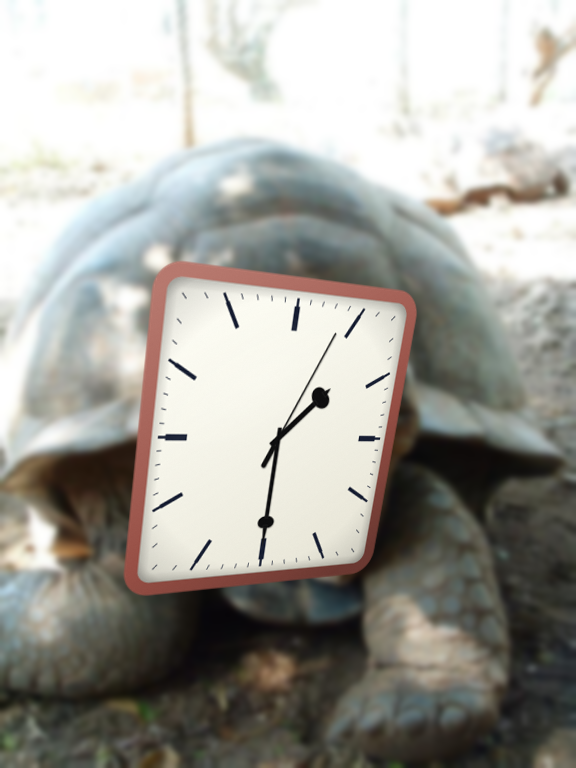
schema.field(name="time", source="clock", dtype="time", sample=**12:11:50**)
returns **1:30:04**
